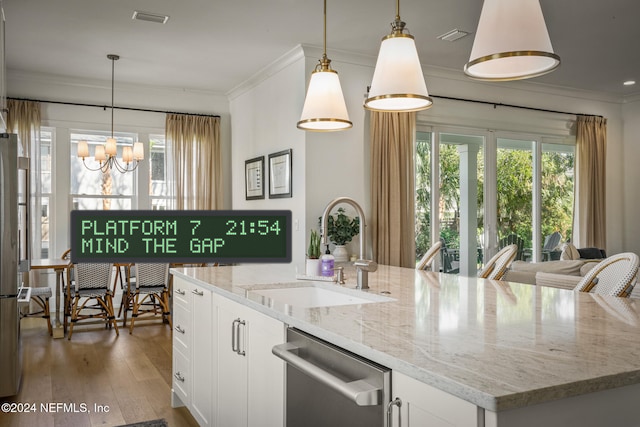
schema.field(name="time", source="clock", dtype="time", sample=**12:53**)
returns **21:54**
